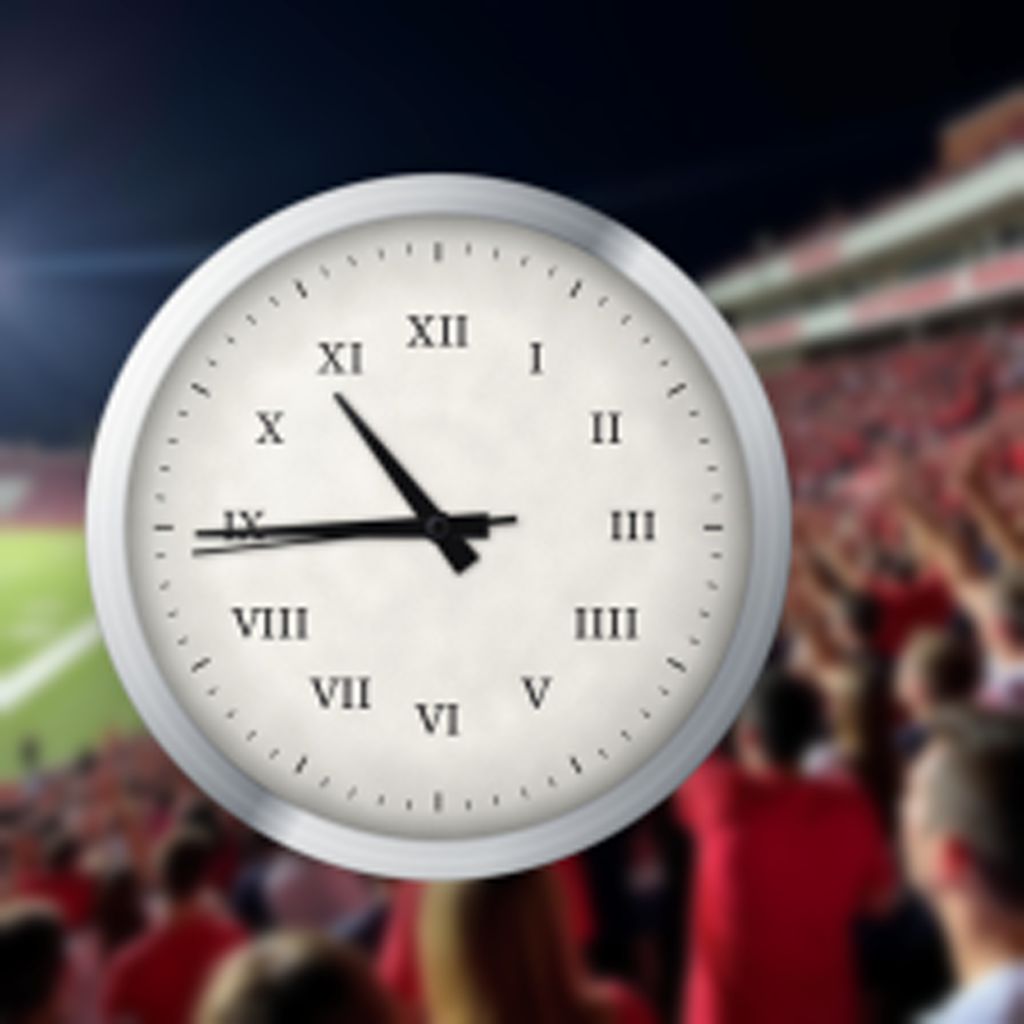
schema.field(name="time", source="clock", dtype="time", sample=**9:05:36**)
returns **10:44:44**
